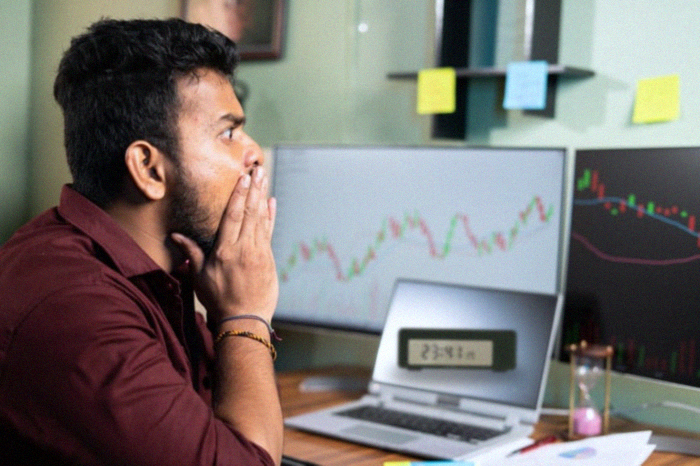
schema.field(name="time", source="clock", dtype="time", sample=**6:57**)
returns **23:41**
